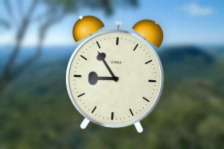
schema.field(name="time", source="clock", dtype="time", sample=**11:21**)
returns **8:54**
